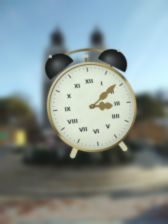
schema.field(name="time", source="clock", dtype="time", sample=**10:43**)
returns **3:09**
